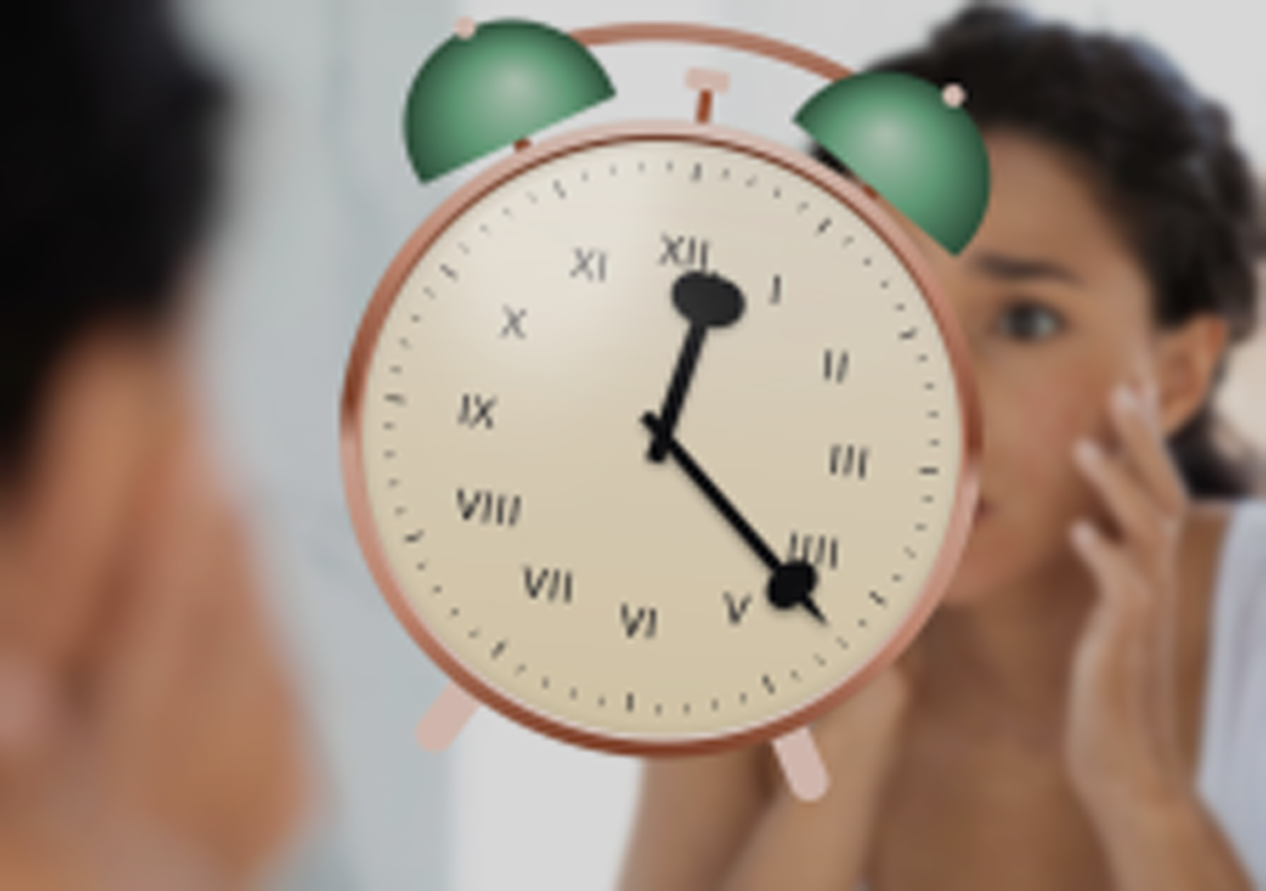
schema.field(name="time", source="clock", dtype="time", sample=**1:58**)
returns **12:22**
